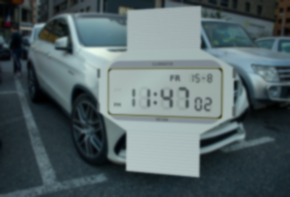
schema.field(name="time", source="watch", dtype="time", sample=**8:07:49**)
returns **11:47:02**
